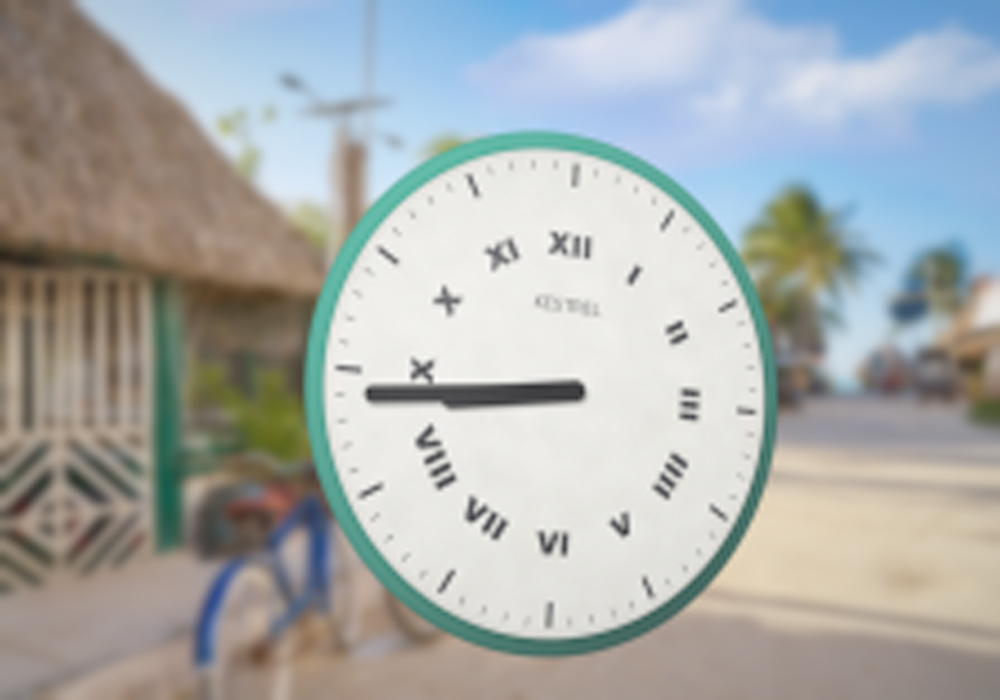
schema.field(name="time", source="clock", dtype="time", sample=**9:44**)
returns **8:44**
